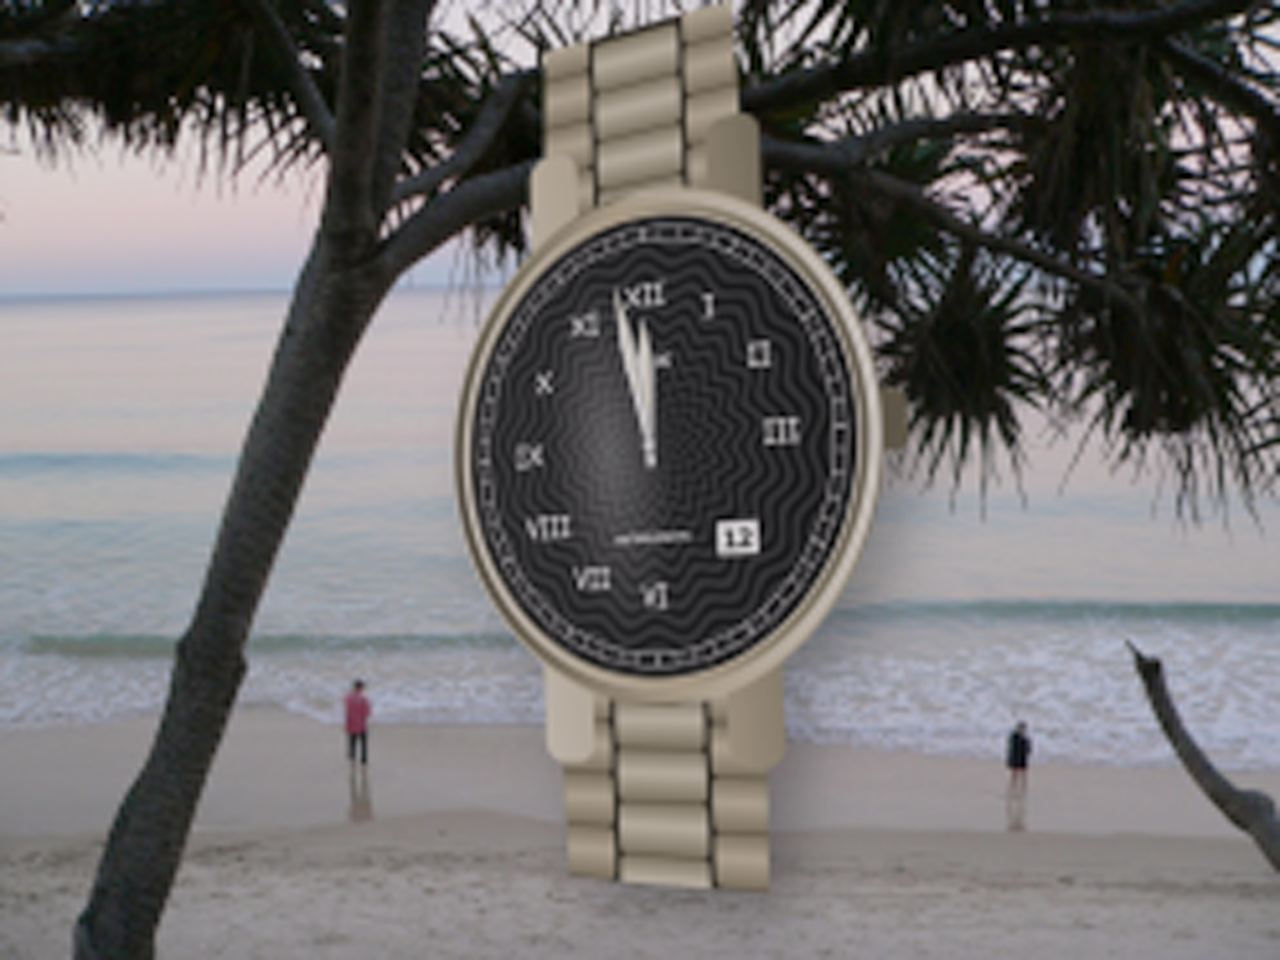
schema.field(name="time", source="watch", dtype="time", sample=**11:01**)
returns **11:58**
